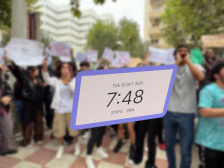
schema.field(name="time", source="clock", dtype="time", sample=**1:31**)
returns **7:48**
